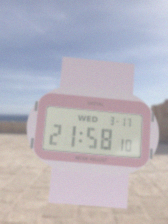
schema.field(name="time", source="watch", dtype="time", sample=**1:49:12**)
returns **21:58:10**
